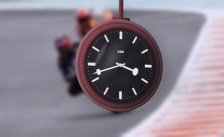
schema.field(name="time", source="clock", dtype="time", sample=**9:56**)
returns **3:42**
